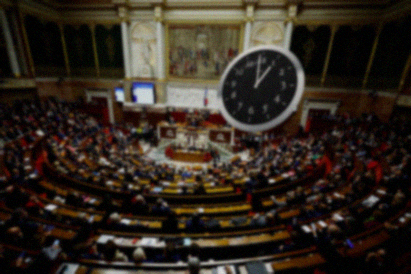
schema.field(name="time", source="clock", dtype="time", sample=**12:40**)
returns **12:59**
